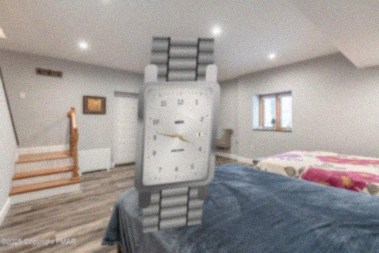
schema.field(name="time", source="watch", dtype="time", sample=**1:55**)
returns **3:47**
